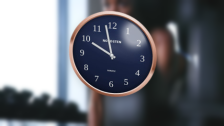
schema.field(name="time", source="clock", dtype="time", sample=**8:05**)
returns **9:58**
